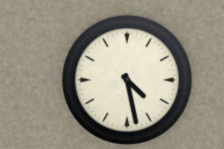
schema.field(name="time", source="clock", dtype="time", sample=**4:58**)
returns **4:28**
